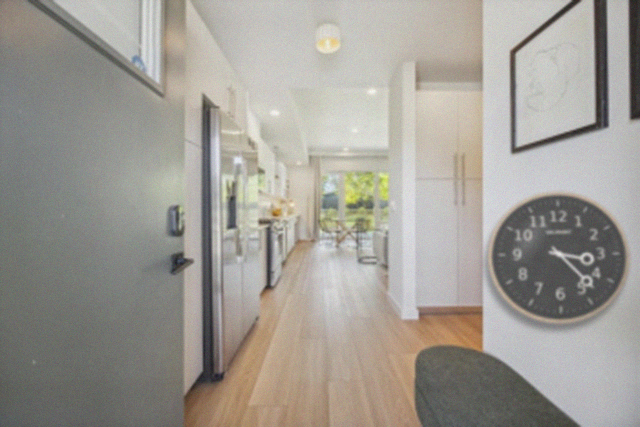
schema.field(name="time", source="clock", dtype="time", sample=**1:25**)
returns **3:23**
